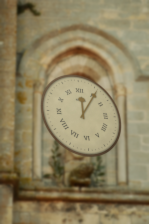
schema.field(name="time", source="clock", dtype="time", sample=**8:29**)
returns **12:06**
